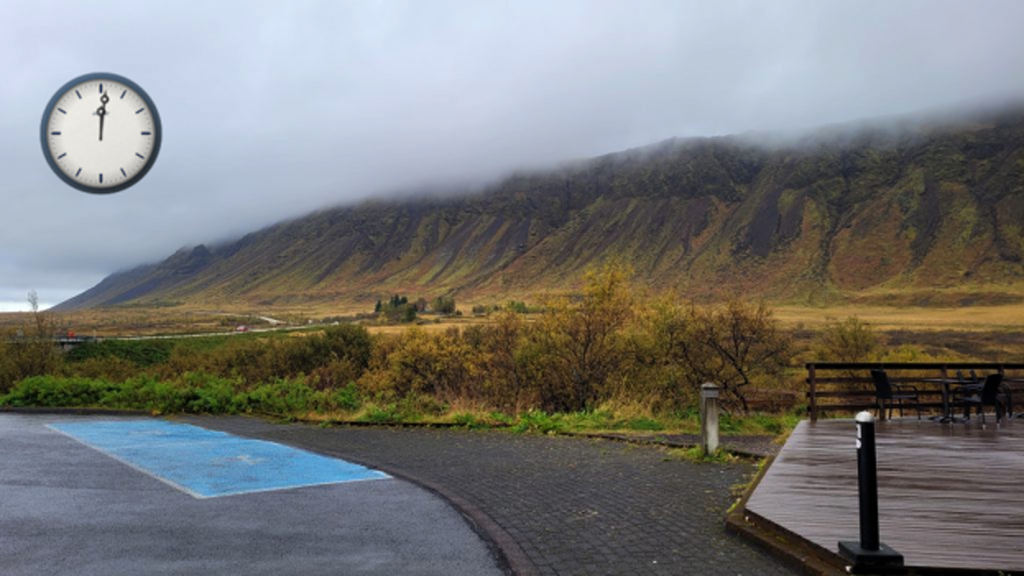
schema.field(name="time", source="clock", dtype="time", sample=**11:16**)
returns **12:01**
